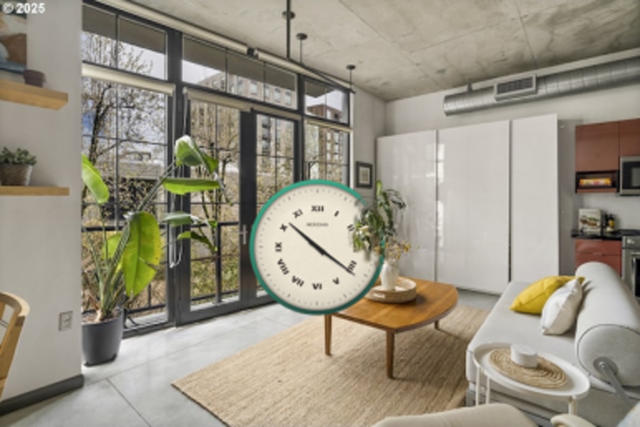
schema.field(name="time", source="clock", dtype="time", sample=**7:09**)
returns **10:21**
